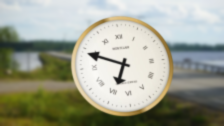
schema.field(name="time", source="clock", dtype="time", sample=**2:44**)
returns **6:49**
